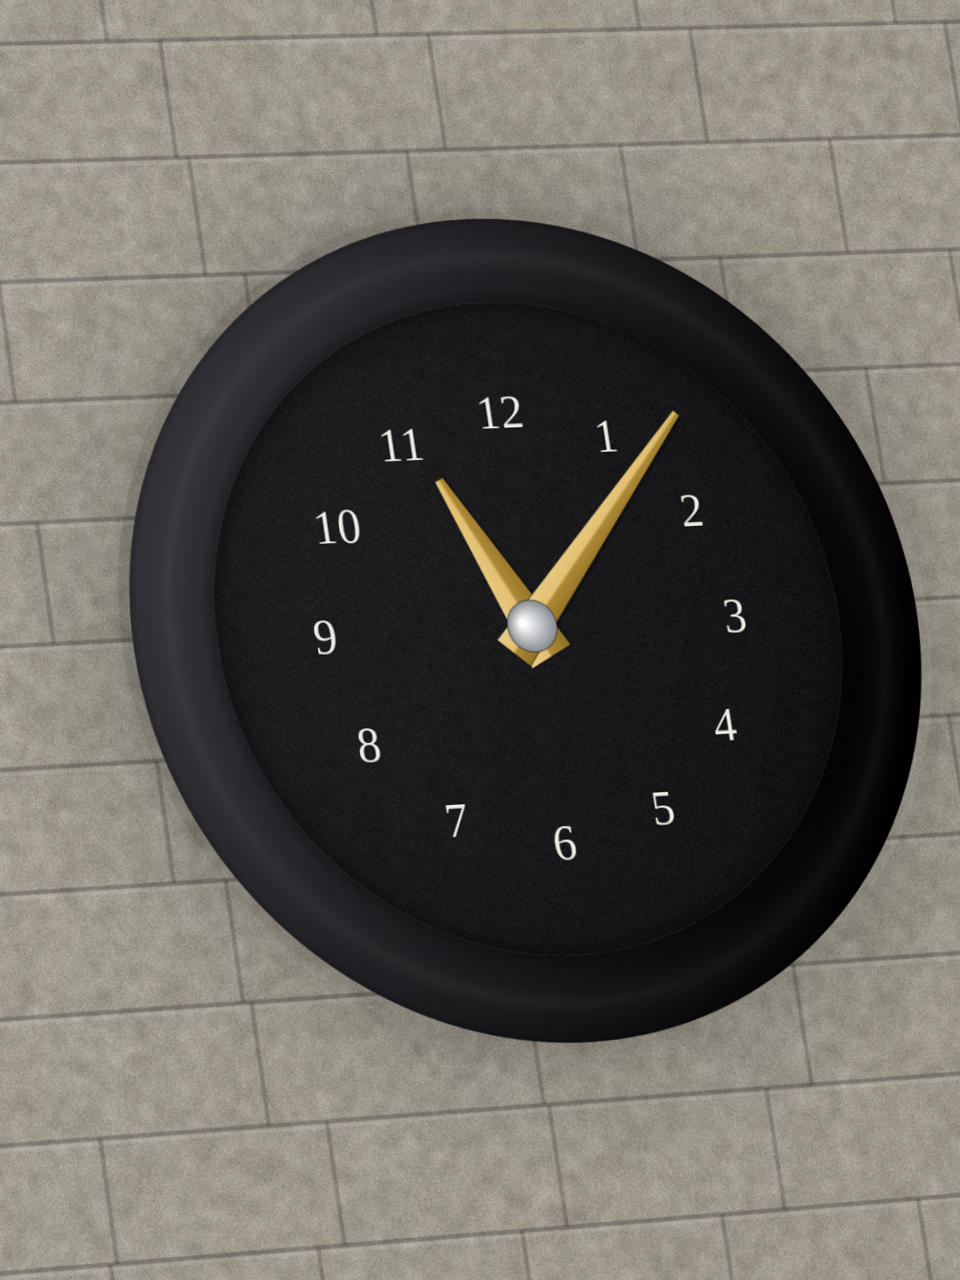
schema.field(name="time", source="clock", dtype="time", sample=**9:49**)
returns **11:07**
